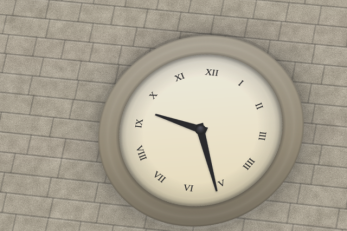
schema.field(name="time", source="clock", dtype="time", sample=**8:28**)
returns **9:26**
